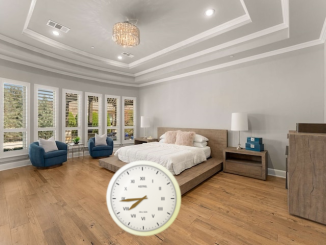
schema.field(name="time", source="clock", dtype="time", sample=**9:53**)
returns **7:44**
